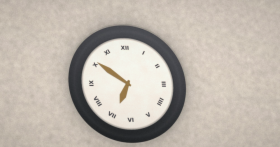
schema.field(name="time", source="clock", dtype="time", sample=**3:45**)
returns **6:51**
